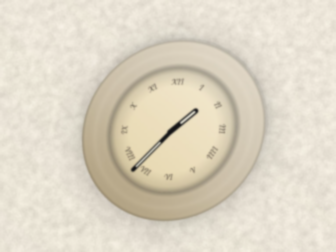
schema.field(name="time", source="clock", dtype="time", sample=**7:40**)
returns **1:37**
